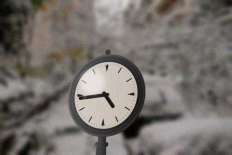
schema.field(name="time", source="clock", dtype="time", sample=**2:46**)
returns **4:44**
